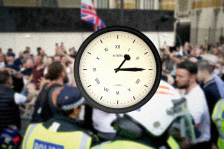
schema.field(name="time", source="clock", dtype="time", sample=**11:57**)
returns **1:15**
